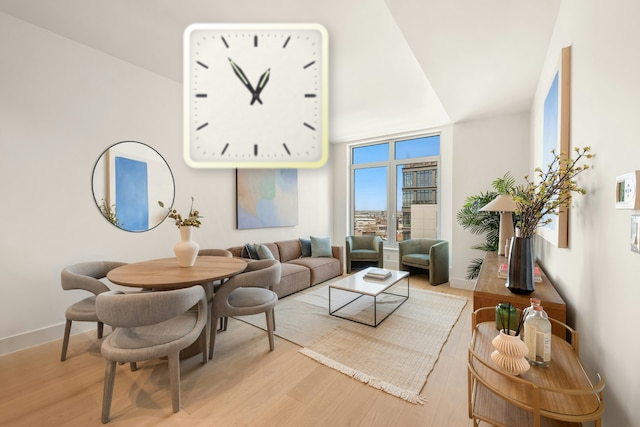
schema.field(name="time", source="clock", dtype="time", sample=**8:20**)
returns **12:54**
